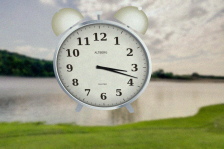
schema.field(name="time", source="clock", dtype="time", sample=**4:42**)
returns **3:18**
